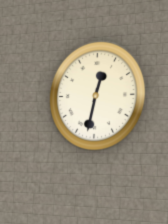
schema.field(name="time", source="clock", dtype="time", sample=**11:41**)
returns **12:32**
